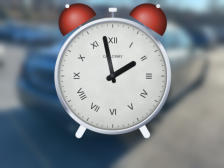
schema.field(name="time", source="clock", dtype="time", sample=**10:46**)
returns **1:58**
